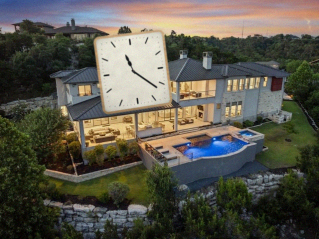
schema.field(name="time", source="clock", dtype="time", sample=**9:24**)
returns **11:22**
